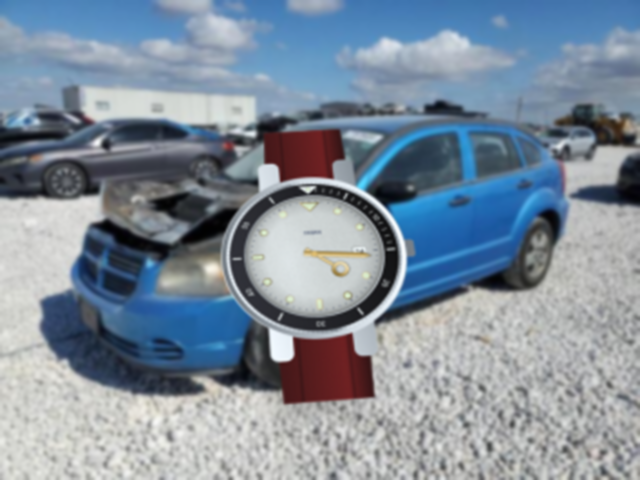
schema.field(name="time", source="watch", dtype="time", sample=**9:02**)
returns **4:16**
